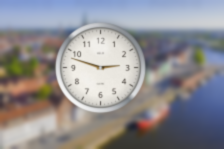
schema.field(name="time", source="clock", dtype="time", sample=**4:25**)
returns **2:48**
